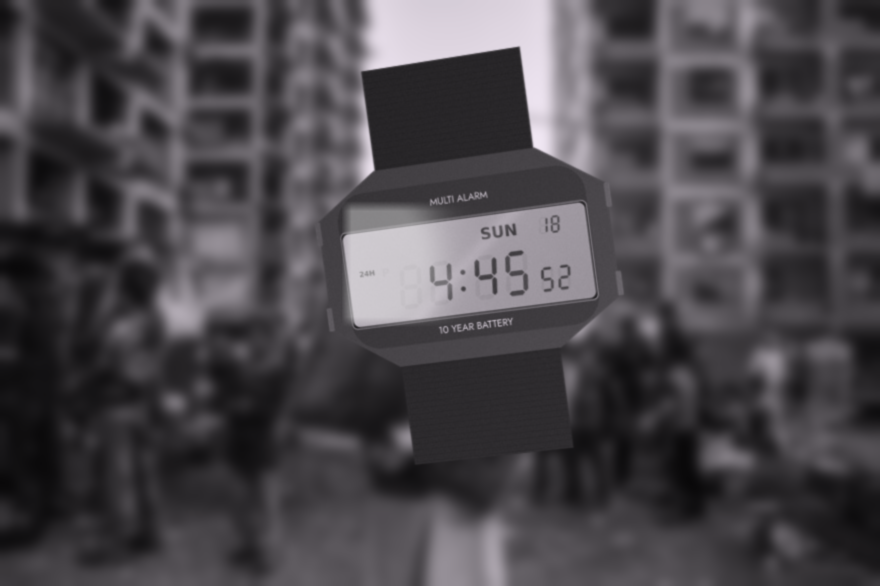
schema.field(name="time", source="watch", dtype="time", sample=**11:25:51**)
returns **4:45:52**
